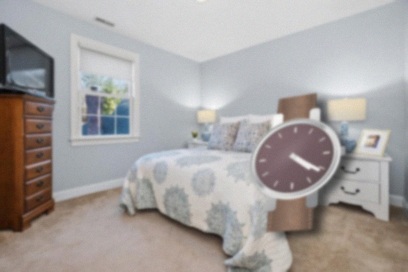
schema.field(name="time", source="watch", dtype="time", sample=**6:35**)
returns **4:21**
